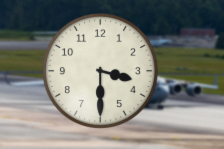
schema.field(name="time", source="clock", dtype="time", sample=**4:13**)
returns **3:30**
